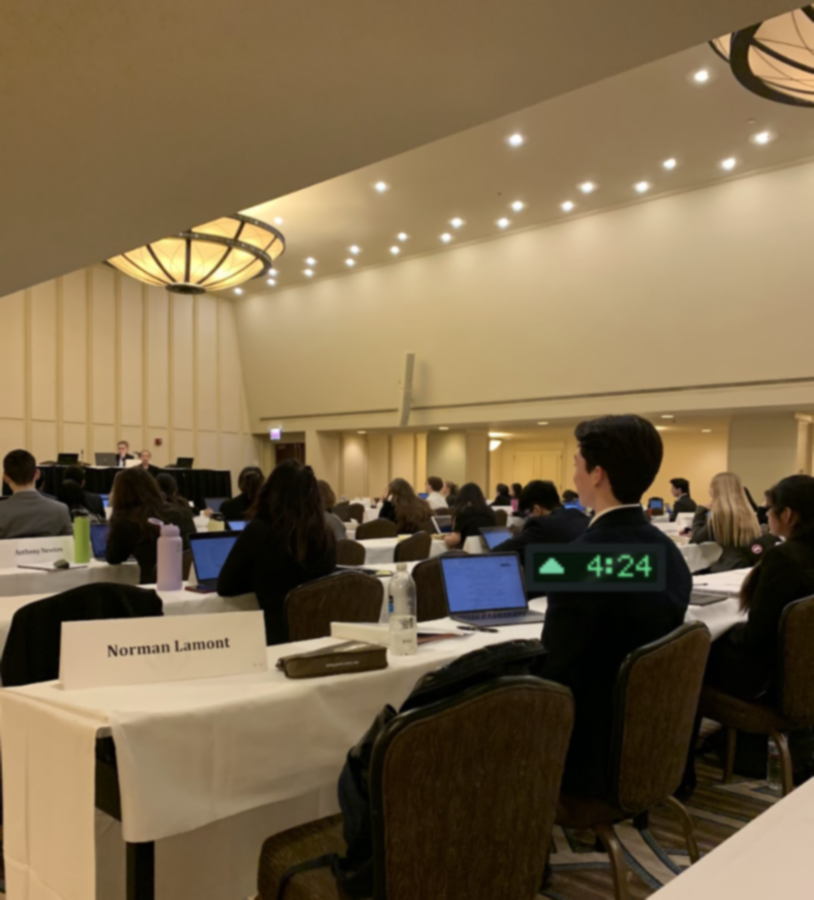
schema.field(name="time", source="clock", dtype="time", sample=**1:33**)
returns **4:24**
